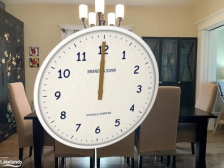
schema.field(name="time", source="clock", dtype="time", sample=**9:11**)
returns **12:00**
